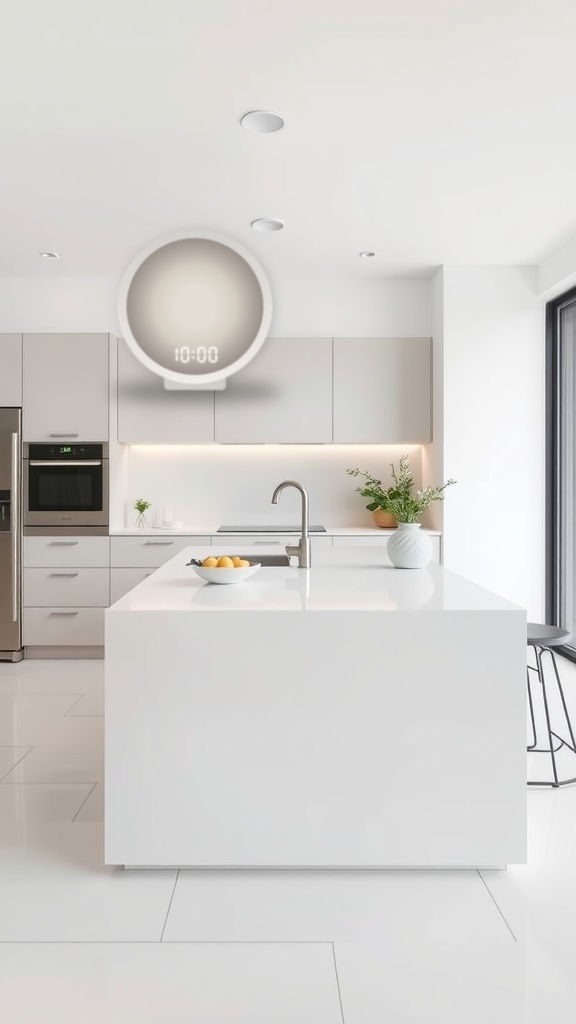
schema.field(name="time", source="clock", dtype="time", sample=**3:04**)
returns **10:00**
